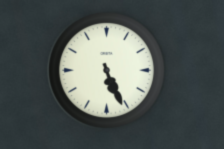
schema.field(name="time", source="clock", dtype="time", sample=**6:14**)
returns **5:26**
